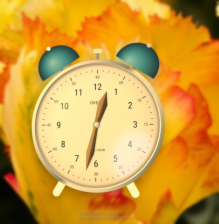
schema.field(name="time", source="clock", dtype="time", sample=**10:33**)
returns **12:32**
